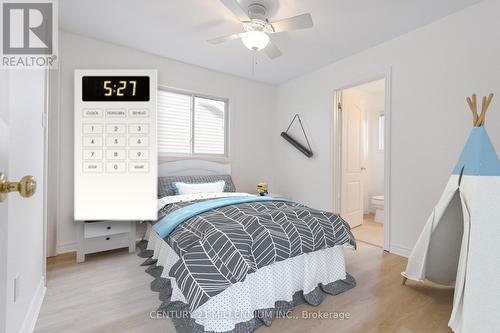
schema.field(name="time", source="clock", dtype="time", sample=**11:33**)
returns **5:27**
